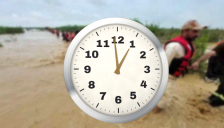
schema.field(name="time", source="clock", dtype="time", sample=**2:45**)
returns **12:59**
